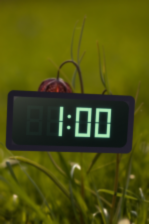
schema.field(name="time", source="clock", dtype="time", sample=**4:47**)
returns **1:00**
